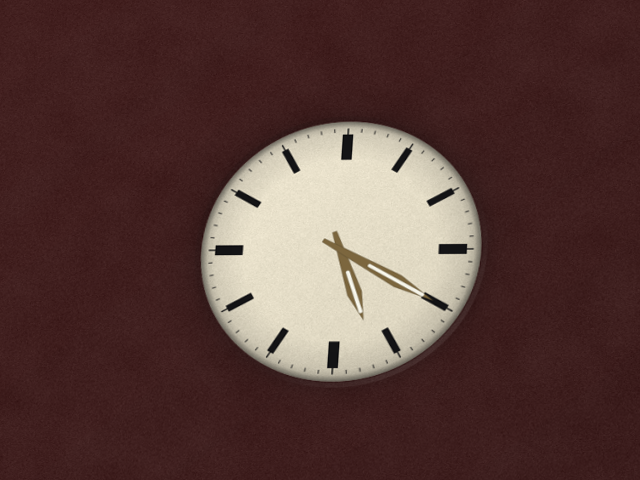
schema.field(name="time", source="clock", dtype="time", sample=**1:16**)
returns **5:20**
